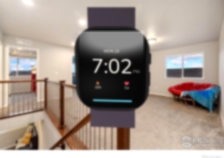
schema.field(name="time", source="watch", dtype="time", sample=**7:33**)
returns **7:02**
